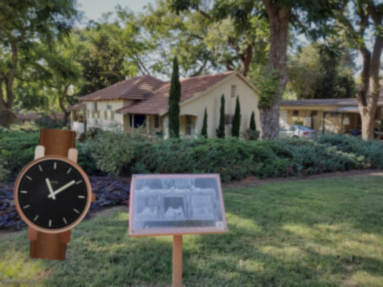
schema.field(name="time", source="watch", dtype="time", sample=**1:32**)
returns **11:09**
